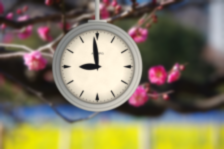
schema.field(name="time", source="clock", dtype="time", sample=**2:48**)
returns **8:59**
